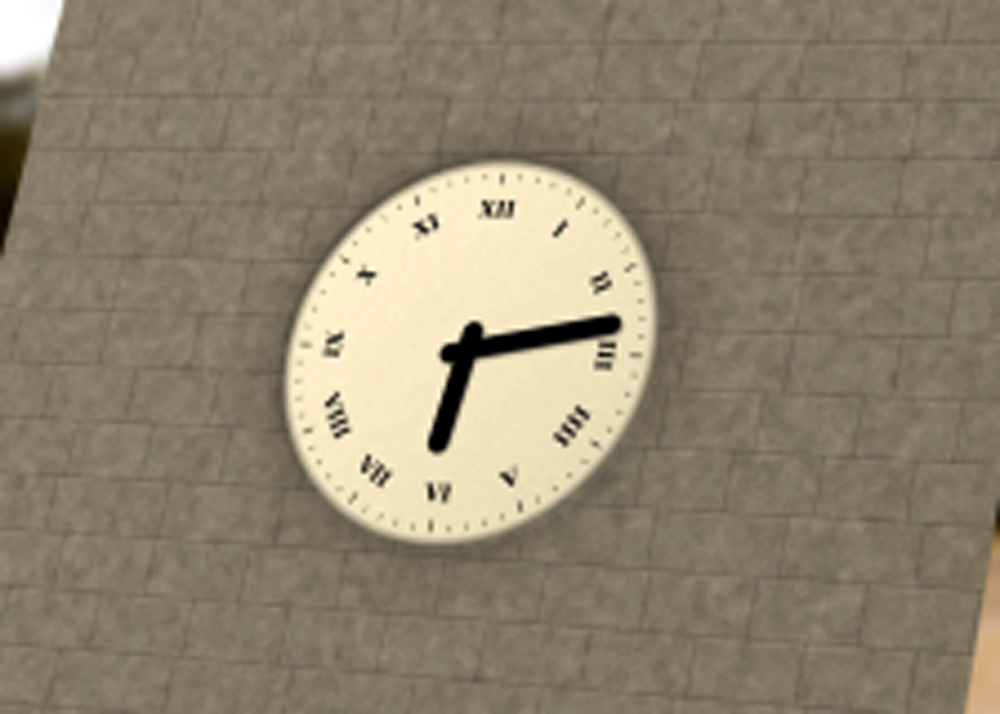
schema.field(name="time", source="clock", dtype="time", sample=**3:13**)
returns **6:13**
